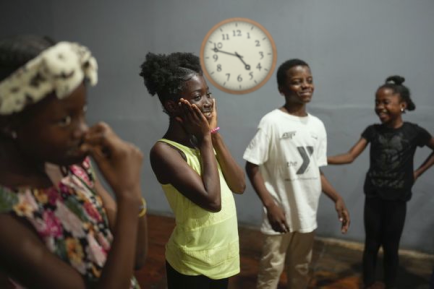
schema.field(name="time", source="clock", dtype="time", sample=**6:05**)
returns **4:48**
